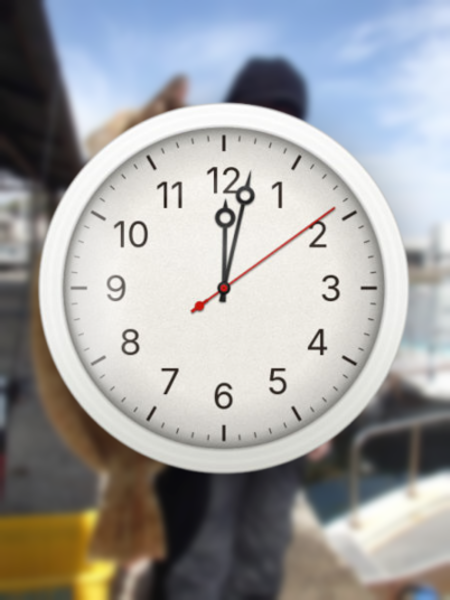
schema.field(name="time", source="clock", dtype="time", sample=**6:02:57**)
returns **12:02:09**
